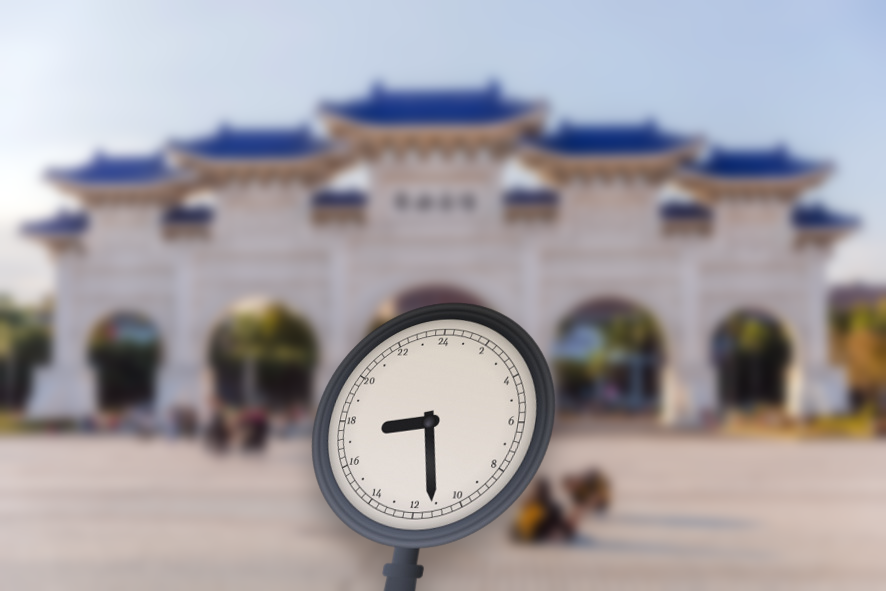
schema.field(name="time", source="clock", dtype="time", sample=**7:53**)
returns **17:28**
